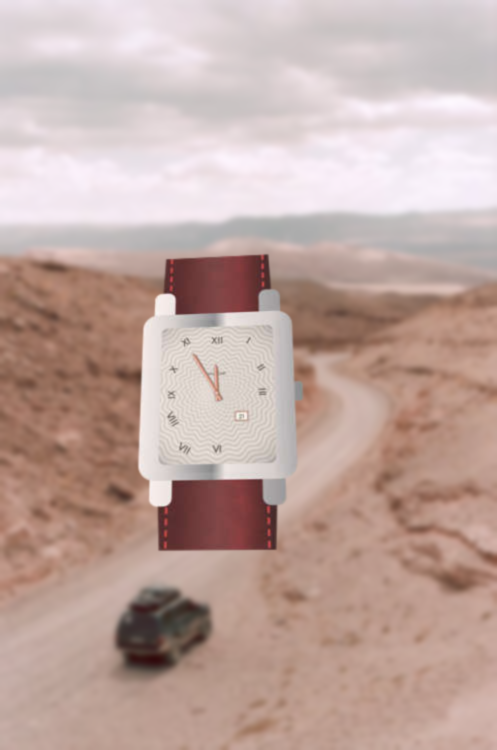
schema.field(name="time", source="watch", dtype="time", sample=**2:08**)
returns **11:55**
